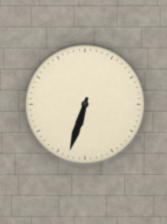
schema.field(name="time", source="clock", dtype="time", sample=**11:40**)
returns **6:33**
